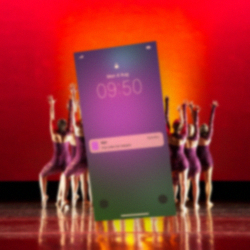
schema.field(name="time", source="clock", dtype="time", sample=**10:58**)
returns **9:50**
